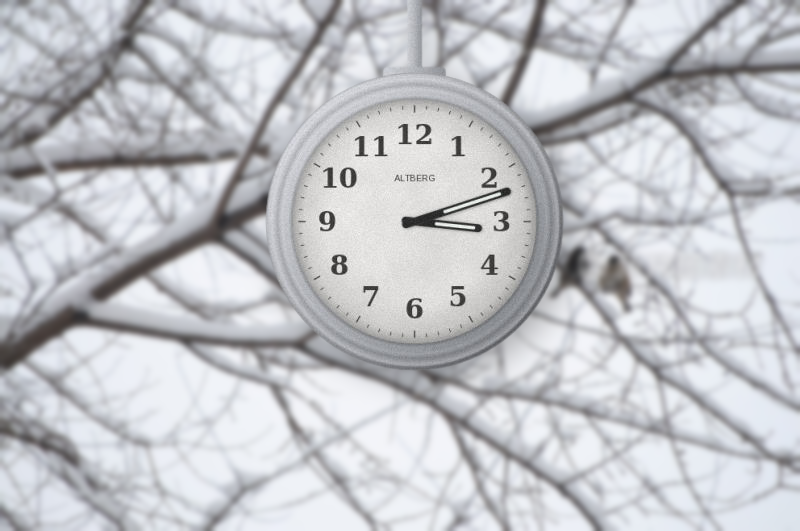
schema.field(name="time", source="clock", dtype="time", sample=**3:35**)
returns **3:12**
